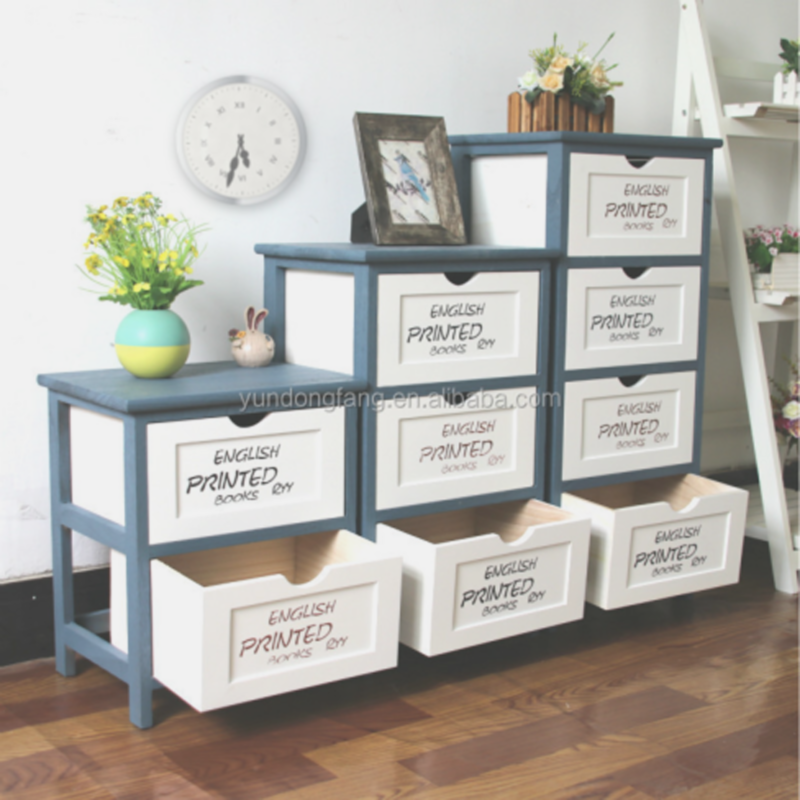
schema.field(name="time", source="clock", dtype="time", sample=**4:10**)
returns **5:33**
